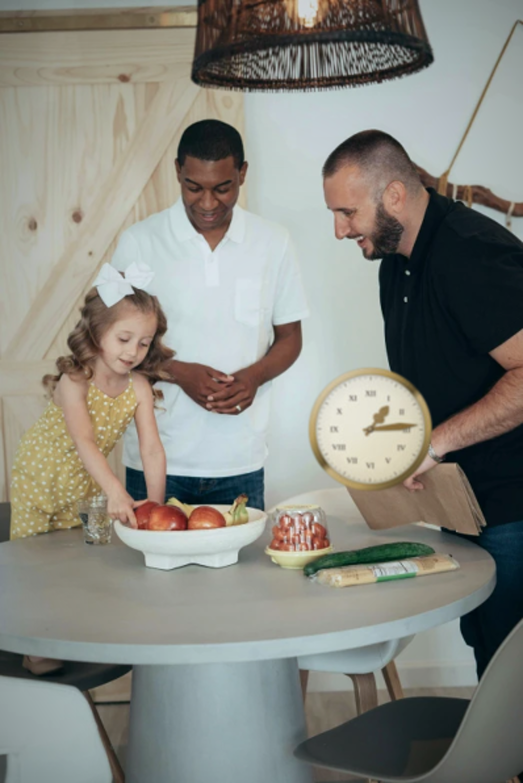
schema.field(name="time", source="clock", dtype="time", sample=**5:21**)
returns **1:14**
